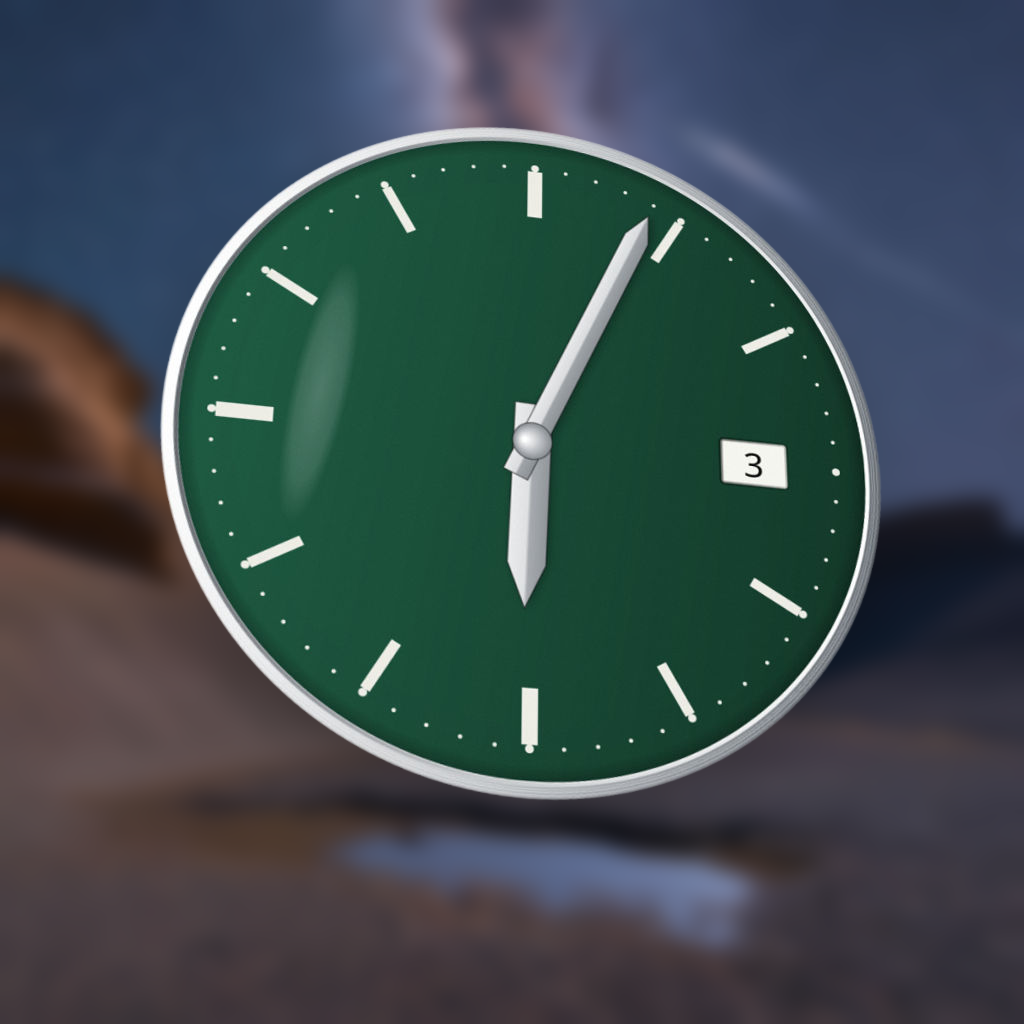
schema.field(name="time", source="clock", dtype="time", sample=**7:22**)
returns **6:04**
